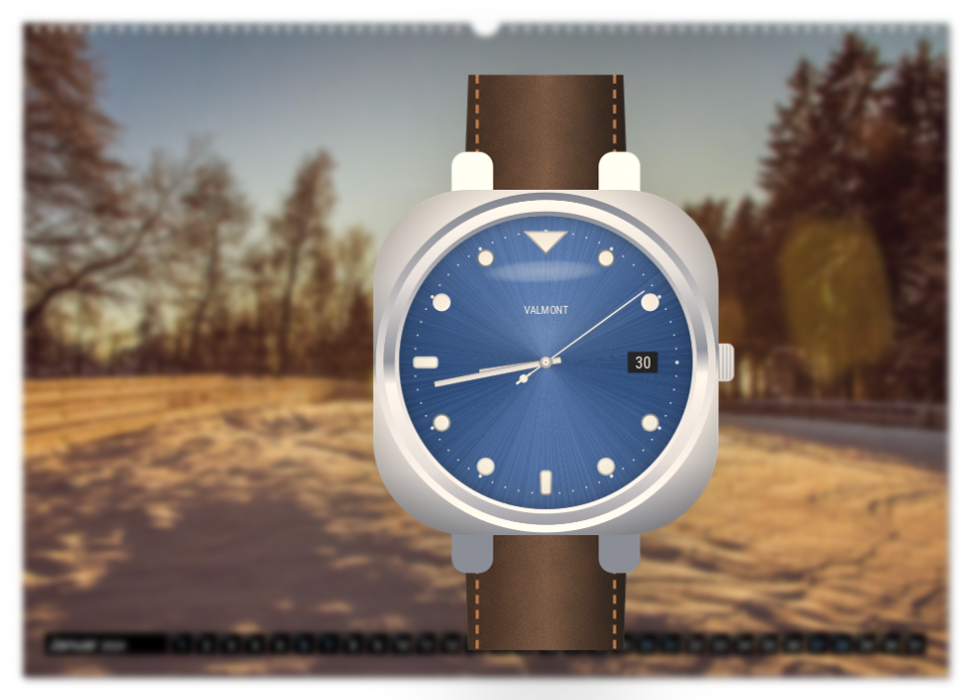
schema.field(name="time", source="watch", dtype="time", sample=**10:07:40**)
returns **8:43:09**
